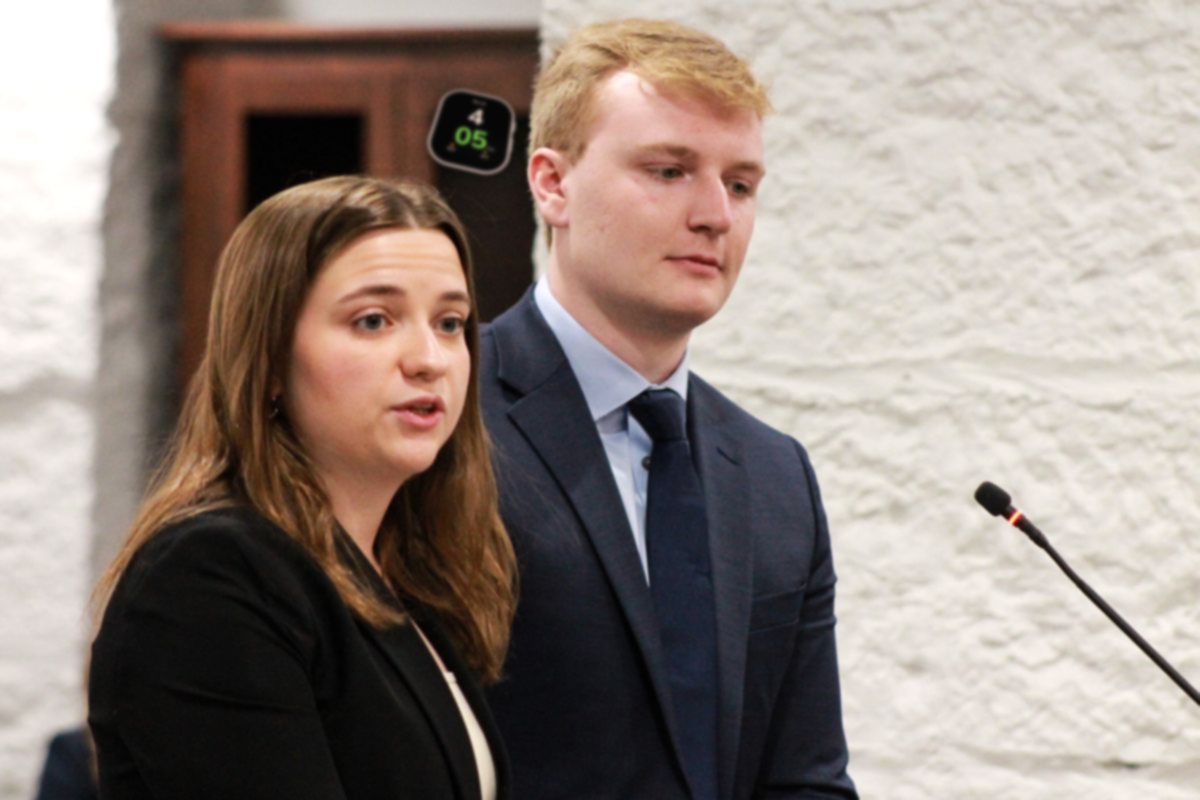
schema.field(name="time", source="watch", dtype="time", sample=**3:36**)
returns **4:05**
